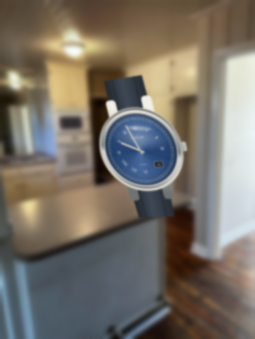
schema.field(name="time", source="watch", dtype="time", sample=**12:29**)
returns **9:57**
